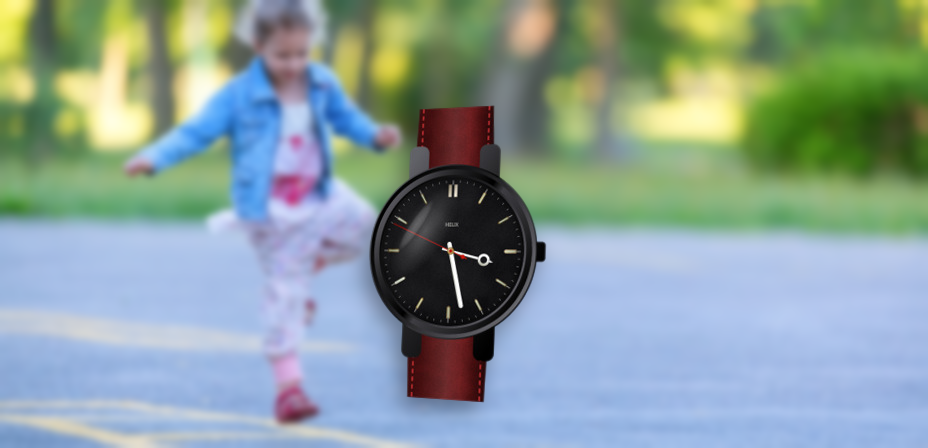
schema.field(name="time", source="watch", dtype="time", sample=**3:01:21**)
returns **3:27:49**
